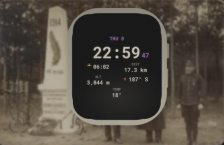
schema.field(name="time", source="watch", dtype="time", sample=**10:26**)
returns **22:59**
